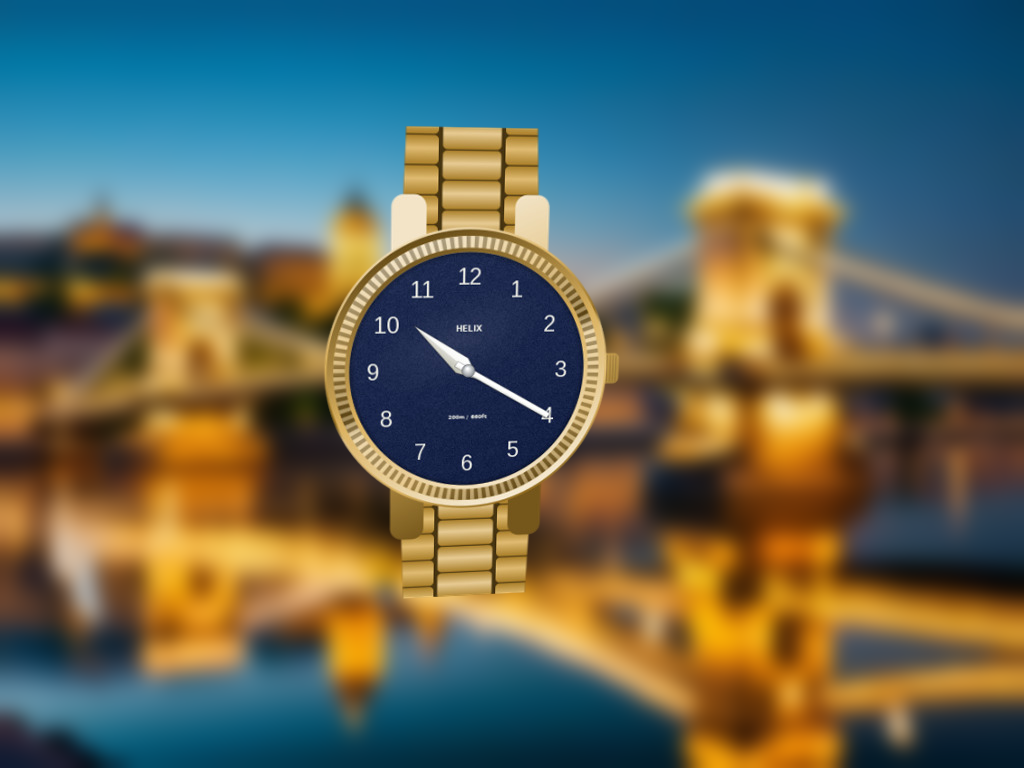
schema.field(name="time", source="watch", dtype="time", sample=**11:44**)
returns **10:20**
